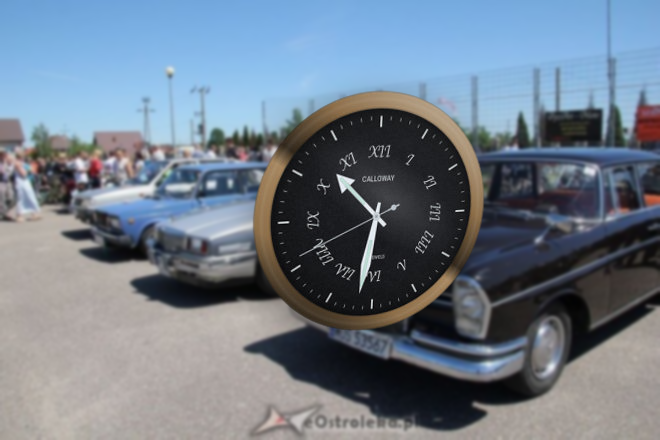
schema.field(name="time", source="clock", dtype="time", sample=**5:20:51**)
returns **10:31:41**
